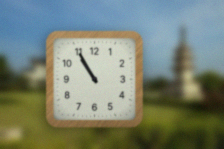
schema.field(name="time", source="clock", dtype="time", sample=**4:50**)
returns **10:55**
